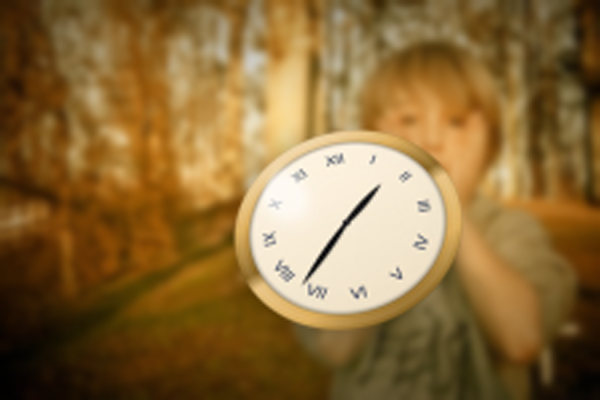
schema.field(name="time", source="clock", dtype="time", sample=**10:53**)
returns **1:37**
